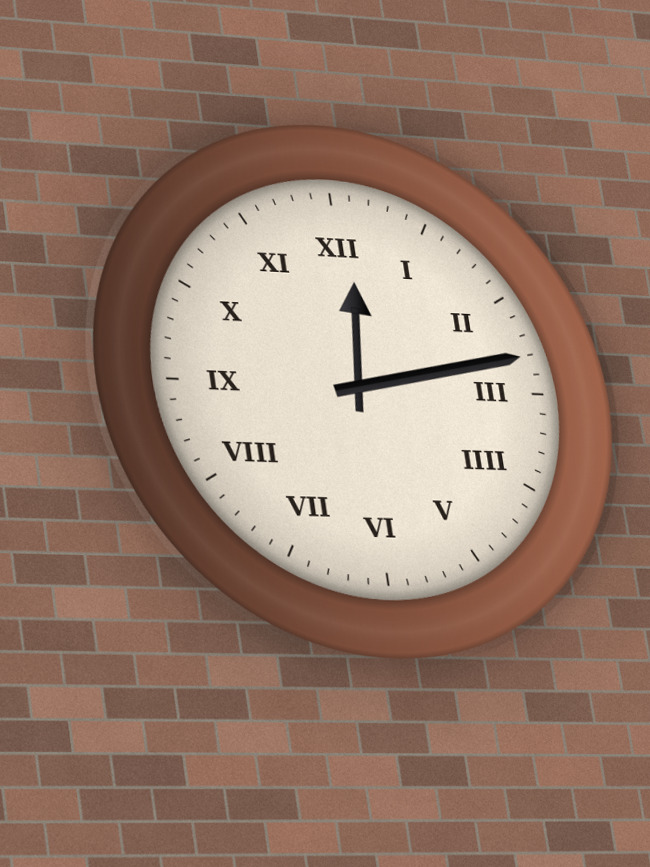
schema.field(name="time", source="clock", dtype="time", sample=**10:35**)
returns **12:13**
